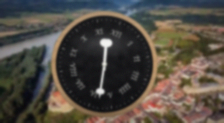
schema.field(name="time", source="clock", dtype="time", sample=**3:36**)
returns **11:28**
